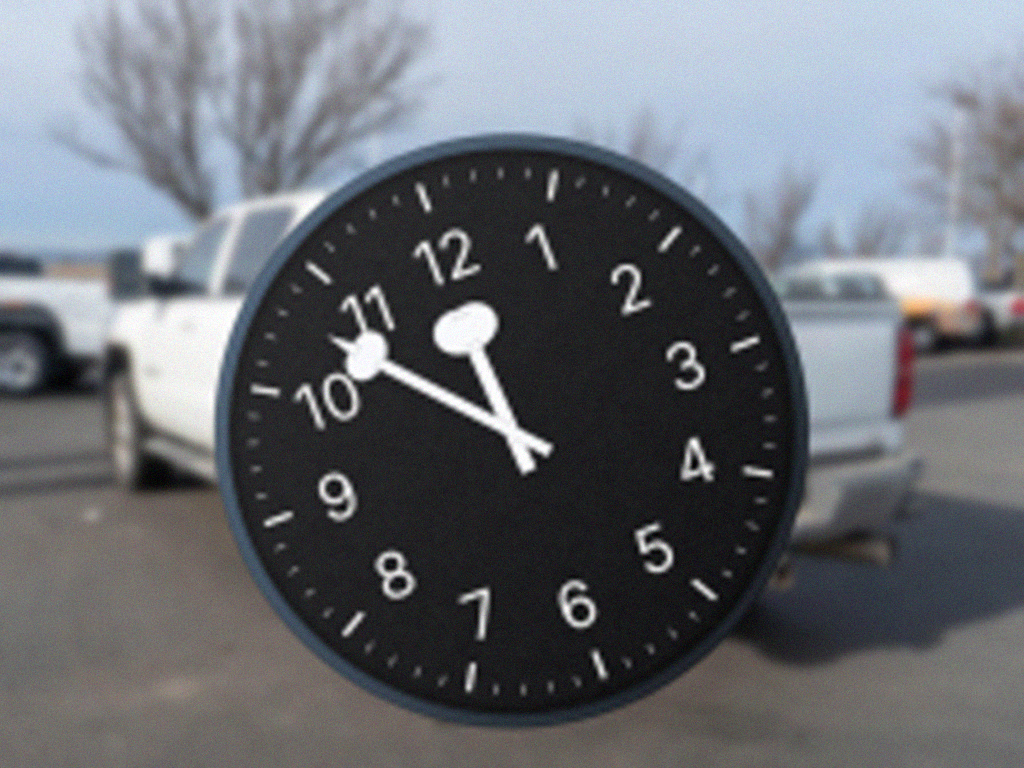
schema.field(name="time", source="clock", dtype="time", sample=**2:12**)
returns **11:53**
